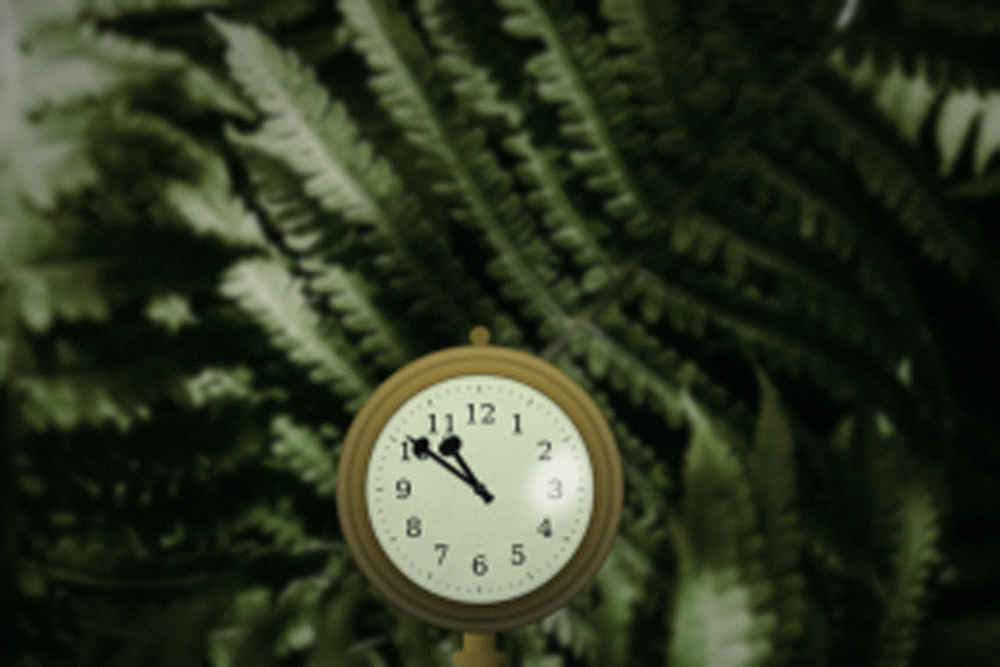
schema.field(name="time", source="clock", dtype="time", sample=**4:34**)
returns **10:51**
